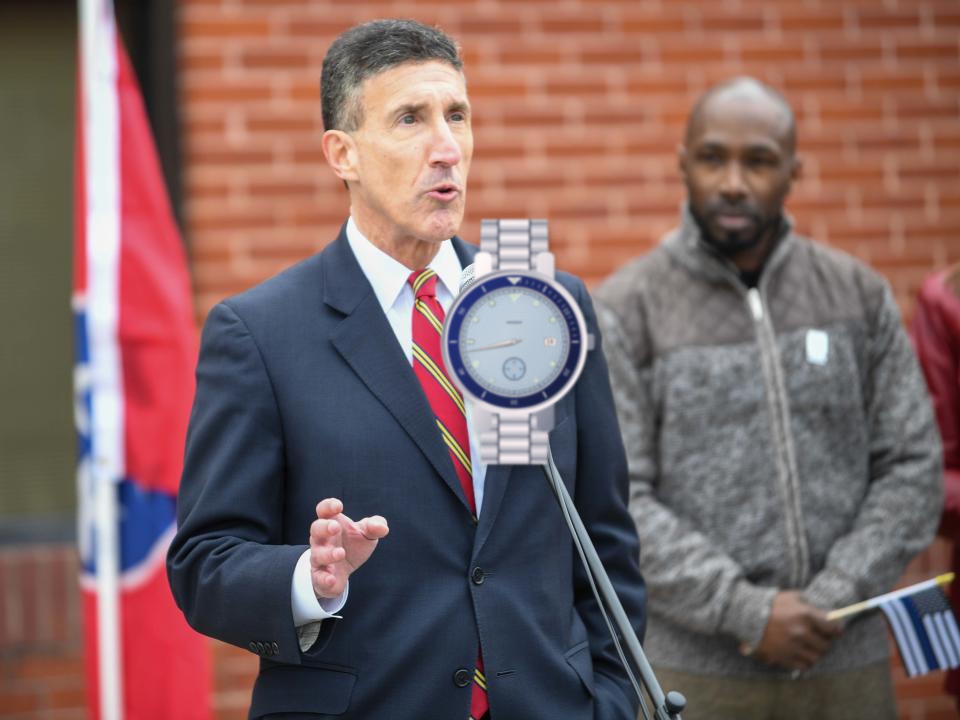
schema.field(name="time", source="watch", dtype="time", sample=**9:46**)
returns **8:43**
